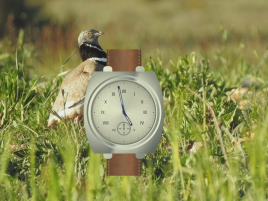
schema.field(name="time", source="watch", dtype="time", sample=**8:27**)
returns **4:58**
